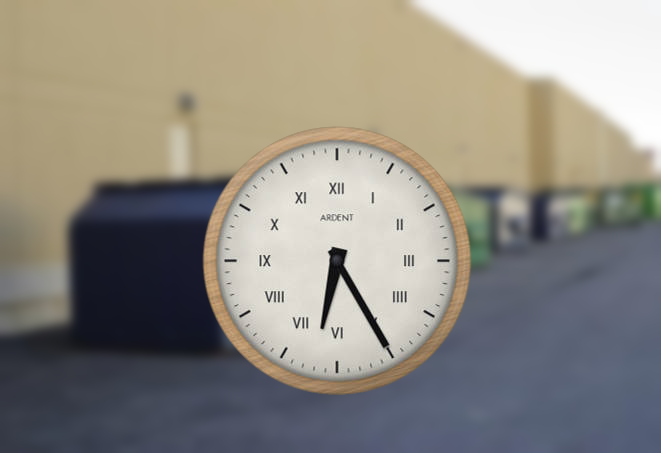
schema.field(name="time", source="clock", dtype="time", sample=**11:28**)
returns **6:25**
